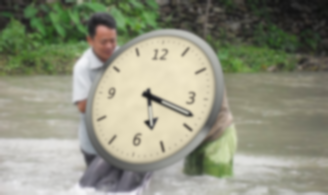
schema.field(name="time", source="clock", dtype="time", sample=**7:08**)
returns **5:18**
